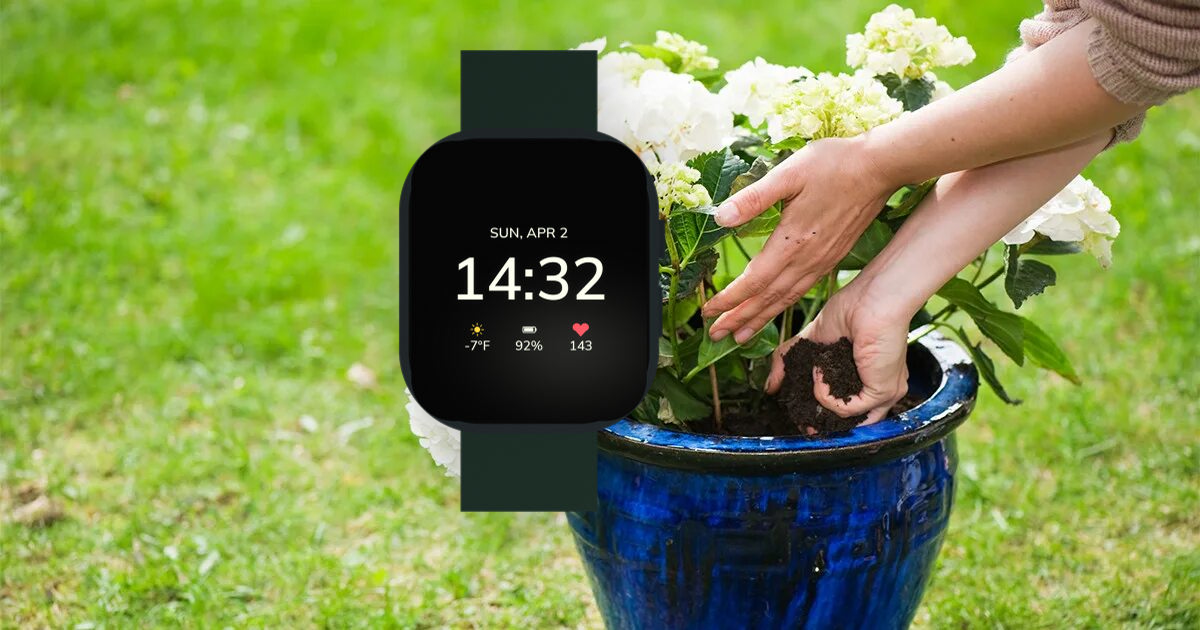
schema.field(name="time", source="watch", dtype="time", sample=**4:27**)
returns **14:32**
